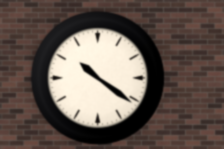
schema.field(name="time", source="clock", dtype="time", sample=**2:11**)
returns **10:21**
